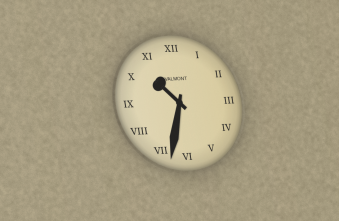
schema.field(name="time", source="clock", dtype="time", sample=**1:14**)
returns **10:33**
